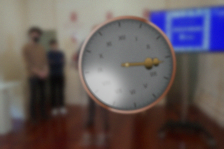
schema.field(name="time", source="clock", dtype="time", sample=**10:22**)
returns **3:16**
